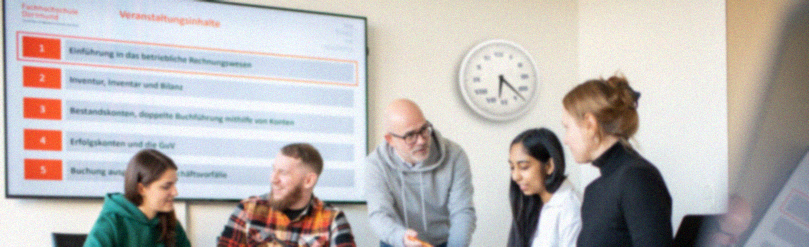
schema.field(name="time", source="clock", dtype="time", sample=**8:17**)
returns **6:23**
